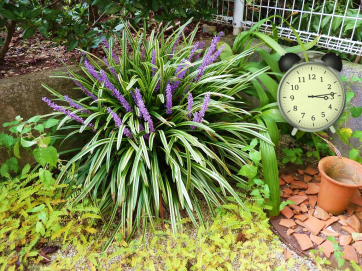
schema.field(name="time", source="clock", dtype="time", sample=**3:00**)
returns **3:14**
